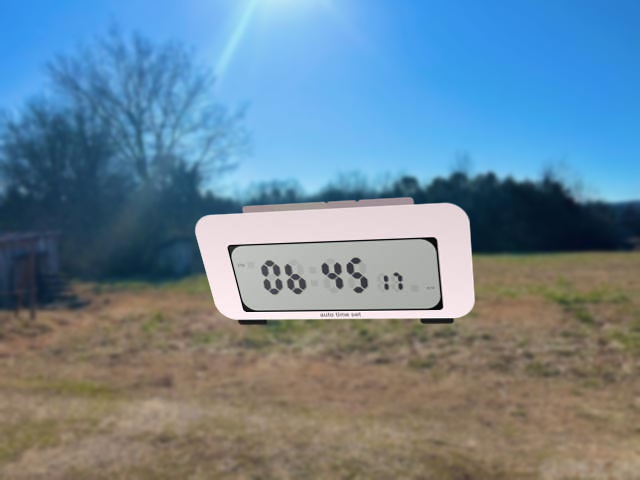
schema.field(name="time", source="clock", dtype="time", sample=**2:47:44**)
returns **6:45:17**
